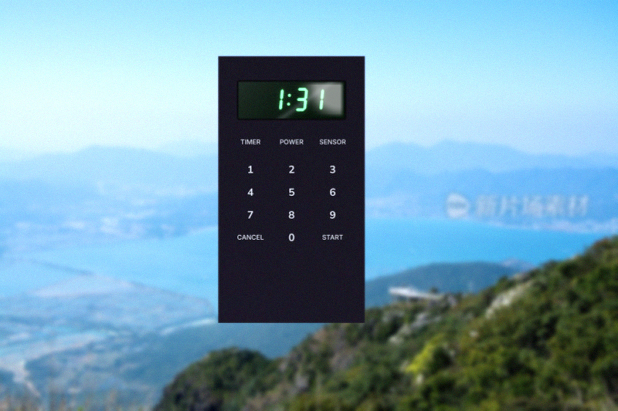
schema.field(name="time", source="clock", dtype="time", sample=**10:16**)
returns **1:31**
